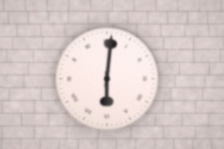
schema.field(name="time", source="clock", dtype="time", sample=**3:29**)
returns **6:01**
